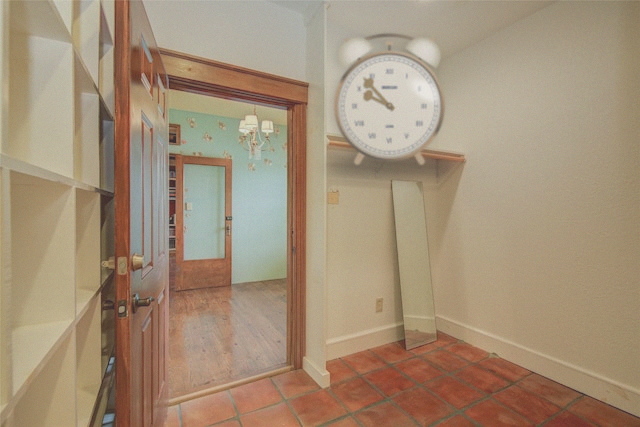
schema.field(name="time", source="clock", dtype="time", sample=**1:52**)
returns **9:53**
